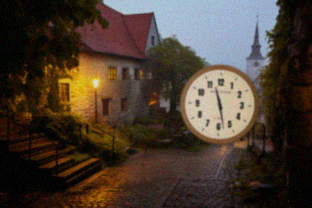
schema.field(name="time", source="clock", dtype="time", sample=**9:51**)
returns **11:28**
